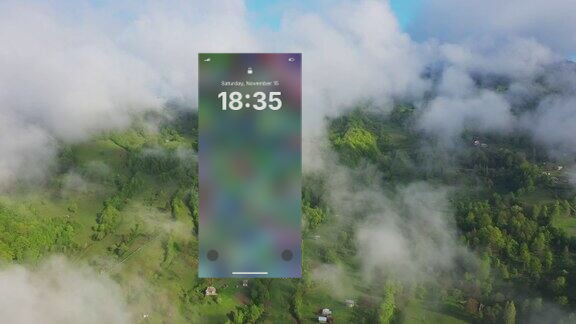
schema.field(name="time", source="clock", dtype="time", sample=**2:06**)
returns **18:35**
